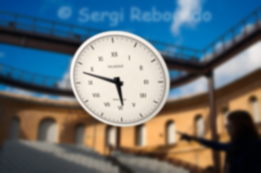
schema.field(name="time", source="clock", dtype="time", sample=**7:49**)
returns **5:48**
